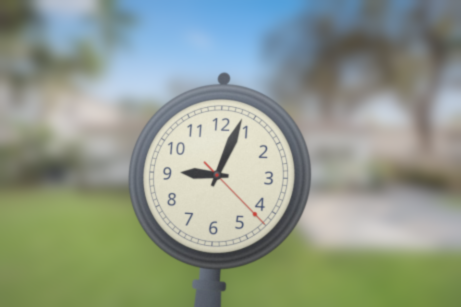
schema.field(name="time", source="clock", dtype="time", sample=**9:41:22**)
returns **9:03:22**
